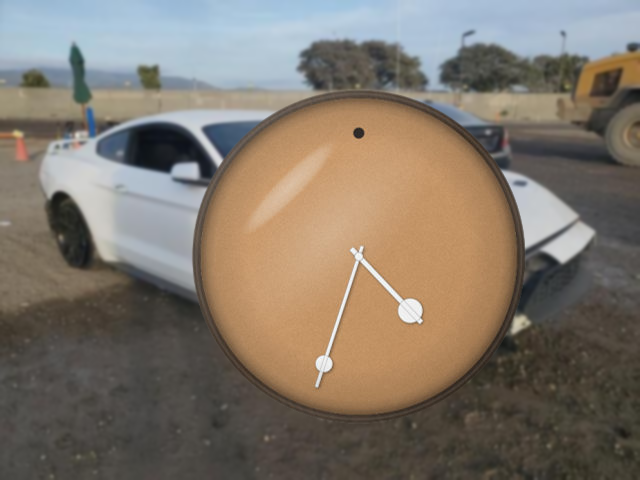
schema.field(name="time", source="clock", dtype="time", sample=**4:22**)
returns **4:33**
